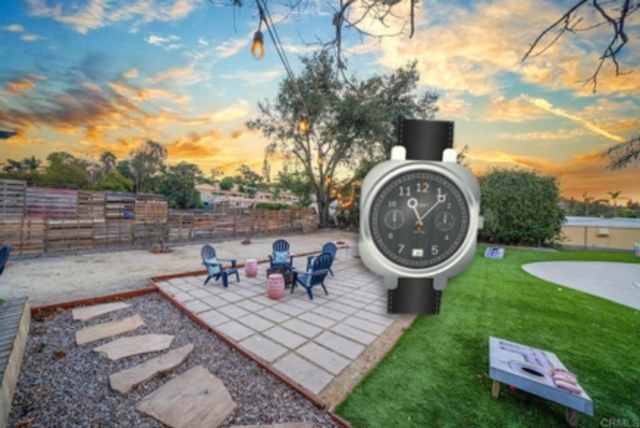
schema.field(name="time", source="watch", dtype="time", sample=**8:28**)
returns **11:07**
